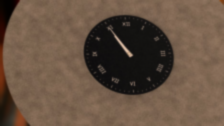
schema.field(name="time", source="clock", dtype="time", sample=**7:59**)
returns **10:55**
